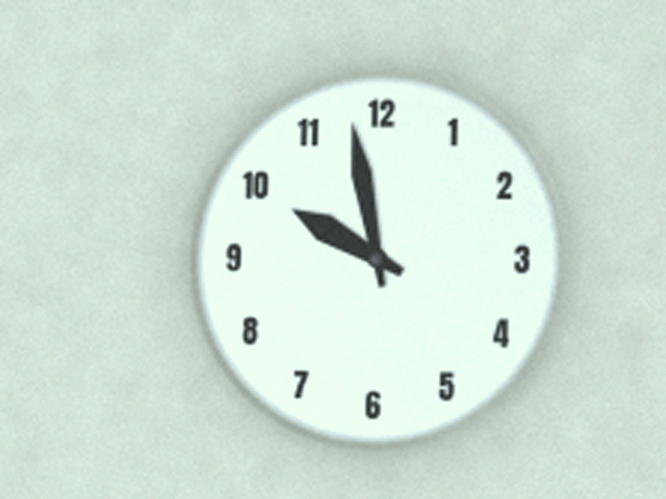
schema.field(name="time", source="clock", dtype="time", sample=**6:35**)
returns **9:58**
